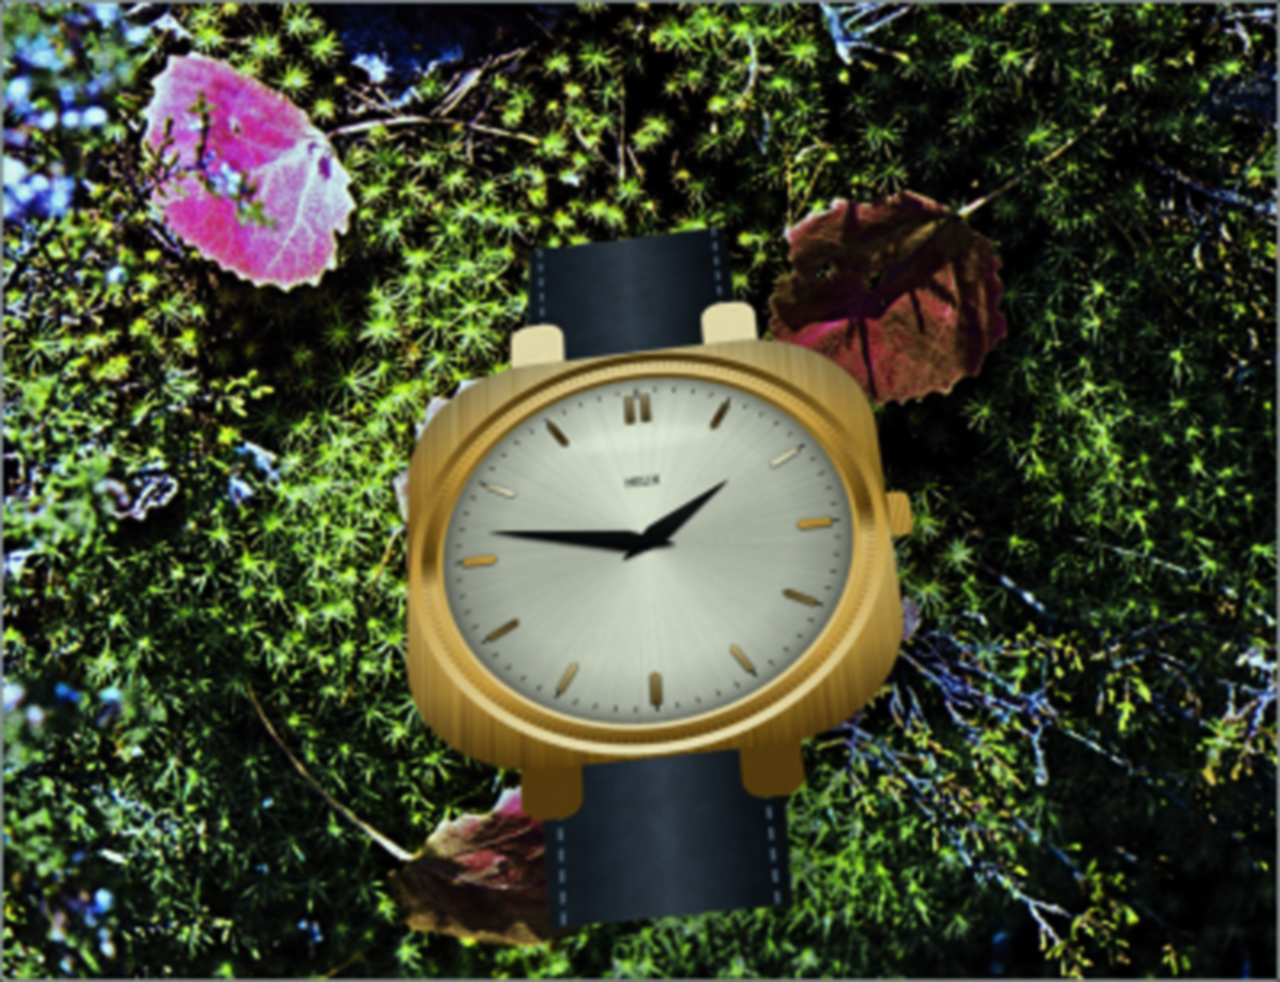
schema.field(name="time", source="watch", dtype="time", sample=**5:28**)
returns **1:47**
